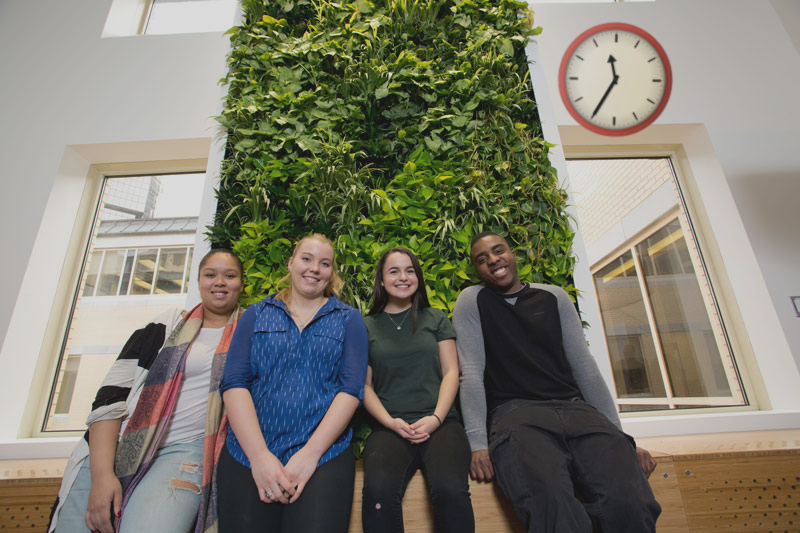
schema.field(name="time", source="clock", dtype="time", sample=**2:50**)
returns **11:35**
